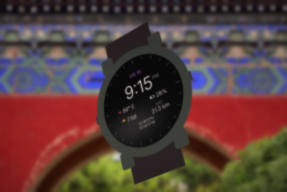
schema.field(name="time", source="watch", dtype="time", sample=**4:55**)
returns **9:15**
